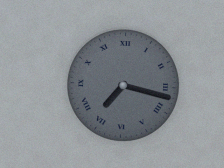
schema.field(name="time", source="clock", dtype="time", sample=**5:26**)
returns **7:17**
